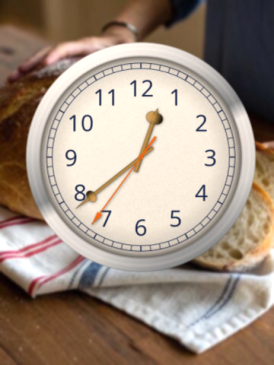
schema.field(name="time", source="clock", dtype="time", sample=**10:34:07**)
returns **12:38:36**
